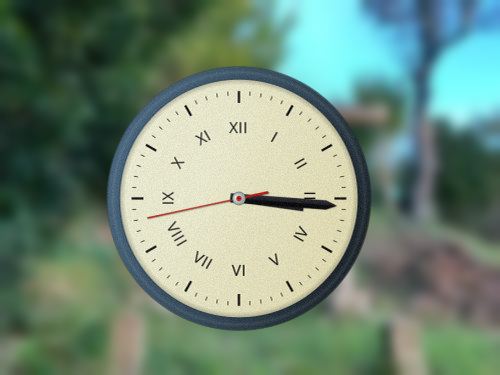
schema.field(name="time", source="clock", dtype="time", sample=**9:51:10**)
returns **3:15:43**
